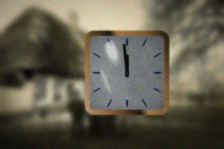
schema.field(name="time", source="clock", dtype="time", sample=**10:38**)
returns **11:59**
